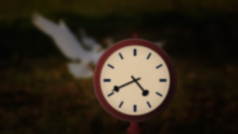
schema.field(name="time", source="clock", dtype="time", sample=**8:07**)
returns **4:41**
